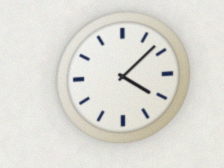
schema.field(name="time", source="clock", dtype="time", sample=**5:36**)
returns **4:08**
